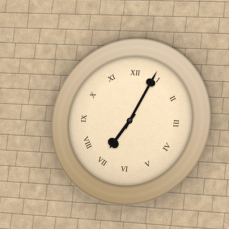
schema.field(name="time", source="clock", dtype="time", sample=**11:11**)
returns **7:04**
